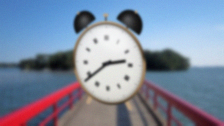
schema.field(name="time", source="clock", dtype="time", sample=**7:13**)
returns **2:39**
